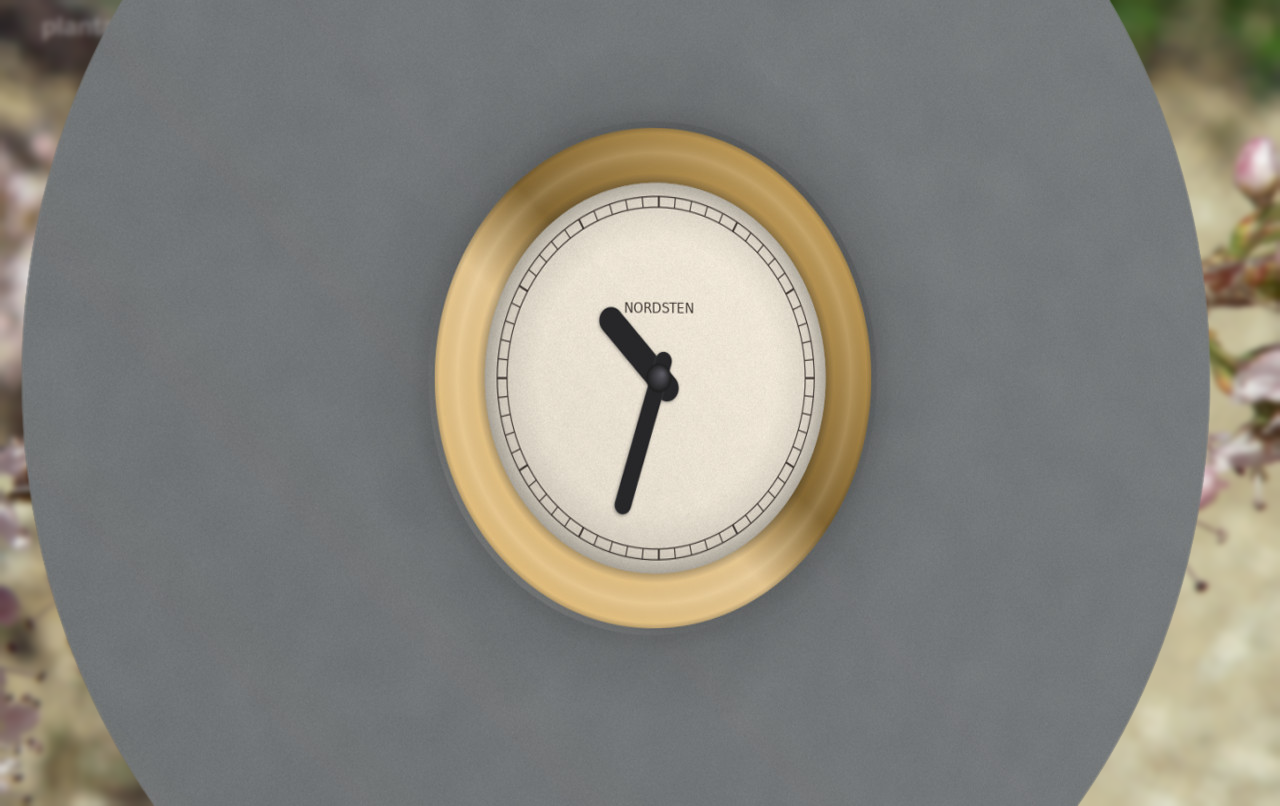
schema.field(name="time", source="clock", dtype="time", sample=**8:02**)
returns **10:33**
